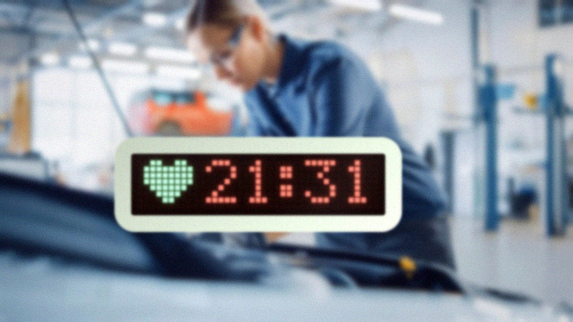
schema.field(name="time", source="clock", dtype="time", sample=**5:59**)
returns **21:31**
